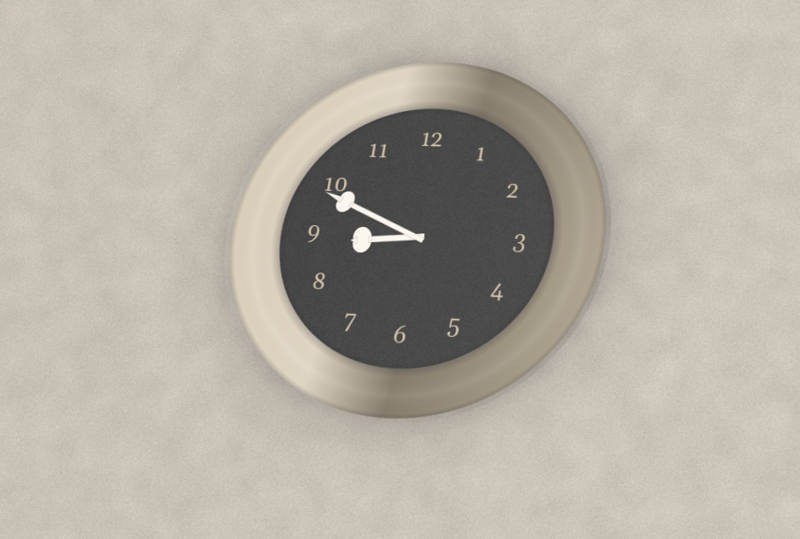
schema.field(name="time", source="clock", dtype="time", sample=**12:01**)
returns **8:49**
